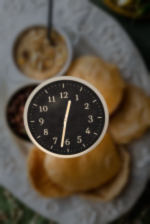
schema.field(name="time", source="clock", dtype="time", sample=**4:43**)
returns **12:32**
